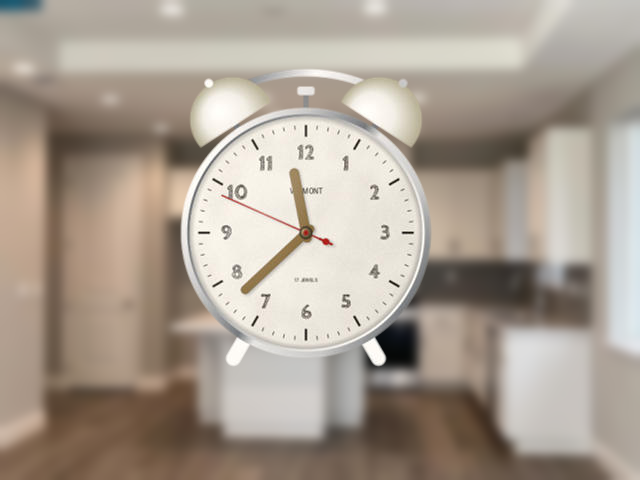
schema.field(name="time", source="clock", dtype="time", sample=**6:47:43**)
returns **11:37:49**
